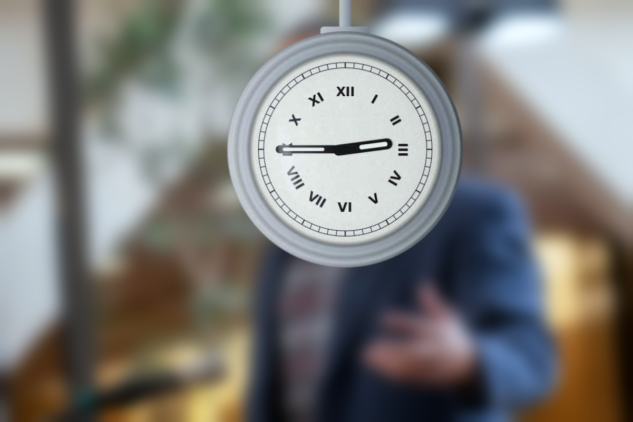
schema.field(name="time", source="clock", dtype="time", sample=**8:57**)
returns **2:45**
